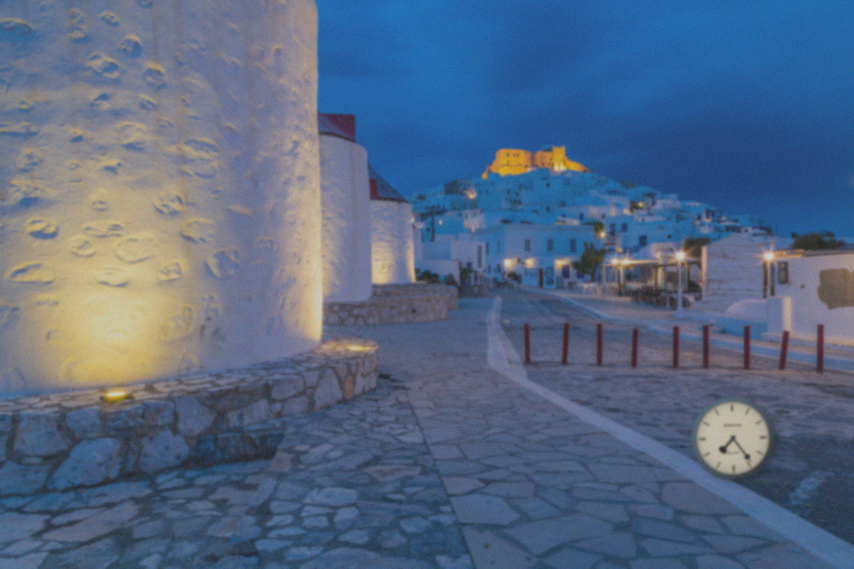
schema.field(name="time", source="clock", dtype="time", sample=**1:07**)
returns **7:24**
